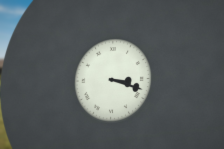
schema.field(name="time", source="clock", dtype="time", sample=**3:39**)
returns **3:18**
